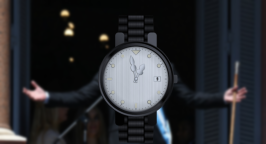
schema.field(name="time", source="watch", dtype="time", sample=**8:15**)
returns **12:58**
